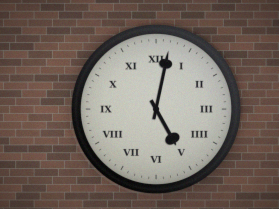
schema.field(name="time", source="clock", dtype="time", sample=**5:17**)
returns **5:02**
